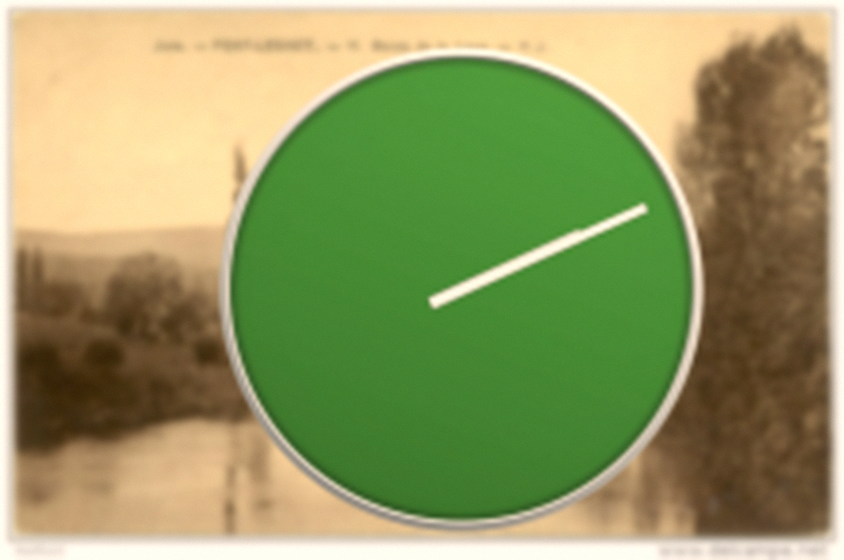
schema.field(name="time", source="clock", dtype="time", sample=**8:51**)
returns **2:11**
